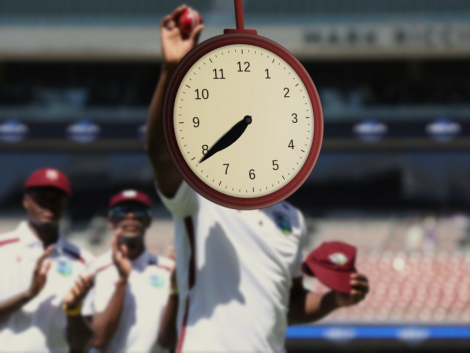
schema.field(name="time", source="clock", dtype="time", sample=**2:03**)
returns **7:39**
